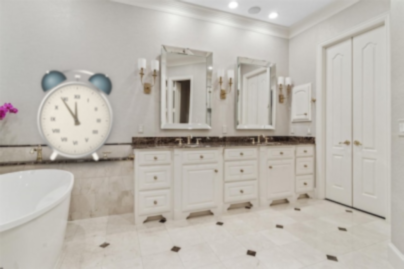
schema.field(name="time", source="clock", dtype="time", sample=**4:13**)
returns **11:54**
